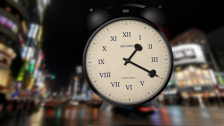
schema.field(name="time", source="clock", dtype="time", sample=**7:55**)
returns **1:20**
